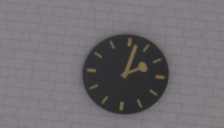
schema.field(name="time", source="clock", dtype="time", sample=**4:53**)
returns **2:02**
